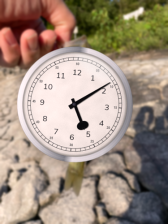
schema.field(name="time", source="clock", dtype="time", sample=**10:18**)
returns **5:09**
